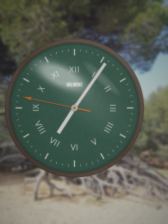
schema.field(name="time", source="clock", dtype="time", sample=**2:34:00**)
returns **7:05:47**
